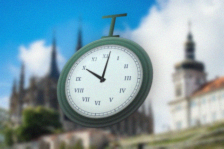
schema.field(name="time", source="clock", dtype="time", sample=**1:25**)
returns **10:01**
